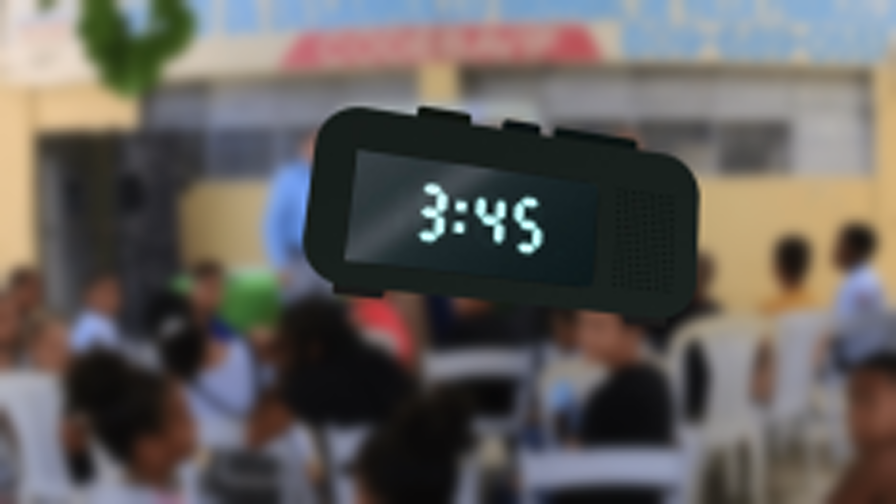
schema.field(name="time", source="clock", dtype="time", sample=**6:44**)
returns **3:45**
